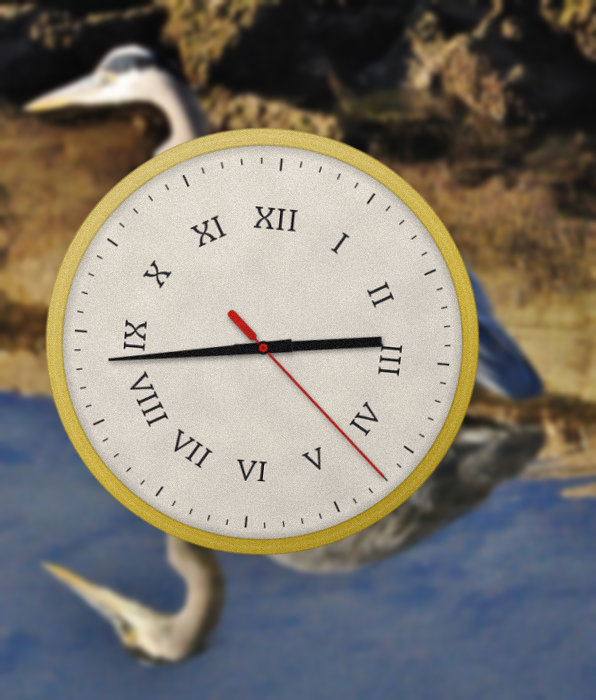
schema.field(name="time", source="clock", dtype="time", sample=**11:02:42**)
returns **2:43:22**
